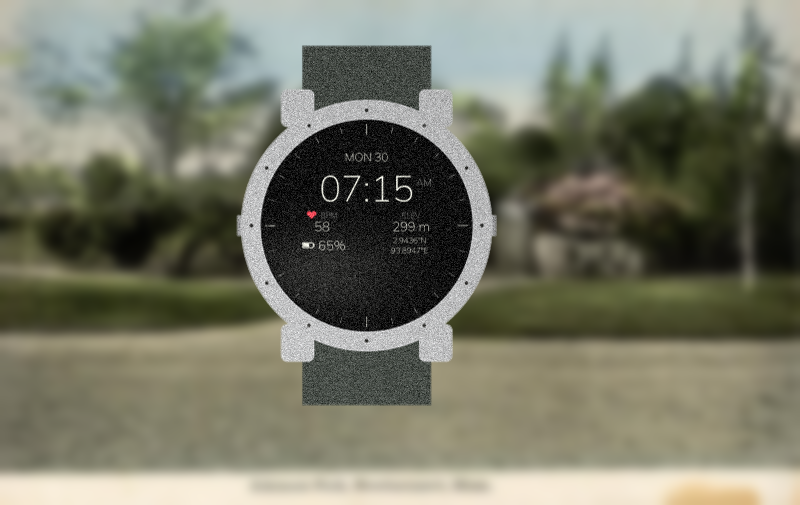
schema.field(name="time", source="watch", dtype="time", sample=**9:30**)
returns **7:15**
